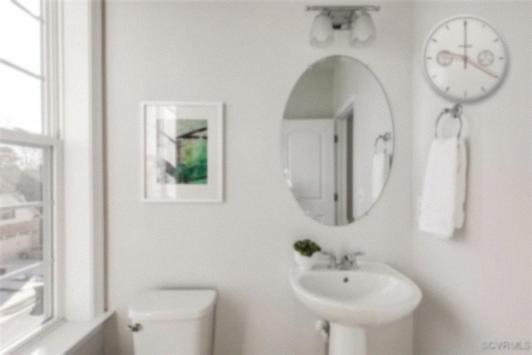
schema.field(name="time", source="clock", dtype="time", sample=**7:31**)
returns **9:20**
